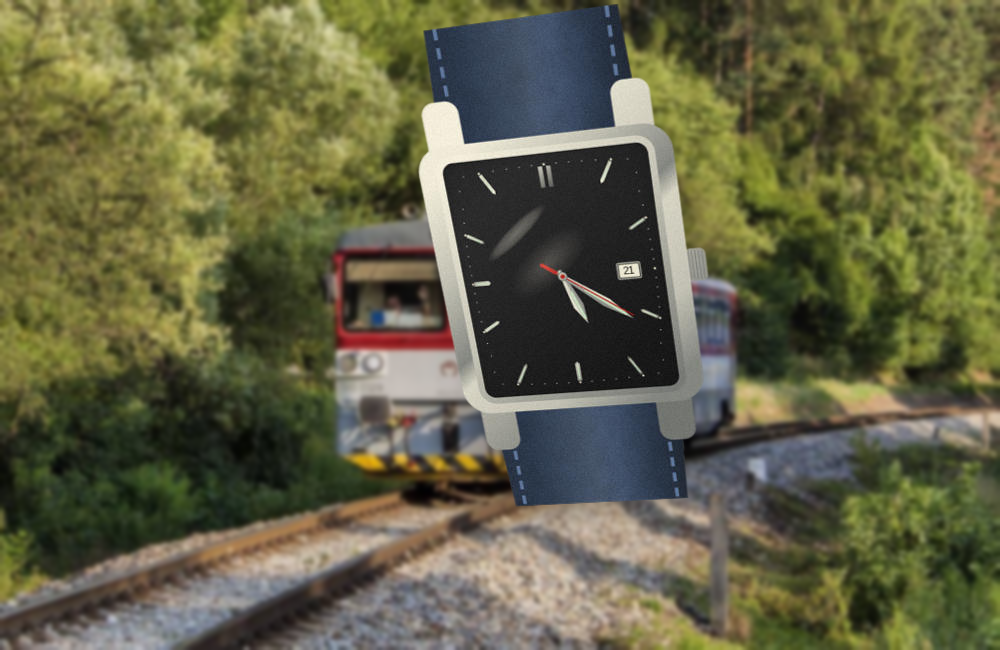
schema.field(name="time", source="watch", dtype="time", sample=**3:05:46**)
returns **5:21:21**
